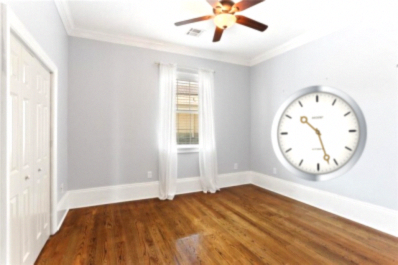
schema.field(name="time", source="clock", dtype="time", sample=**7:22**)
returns **10:27**
